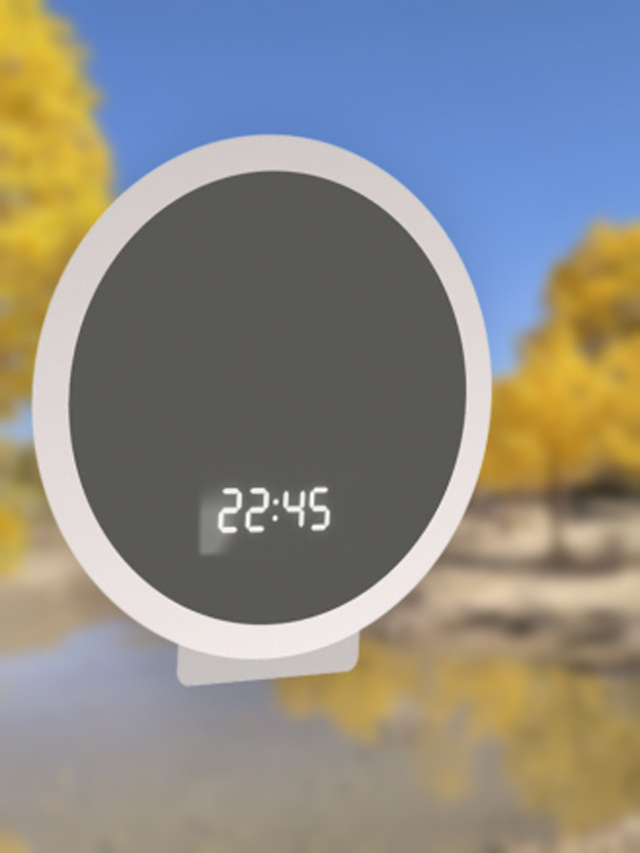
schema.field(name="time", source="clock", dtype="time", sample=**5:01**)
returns **22:45**
